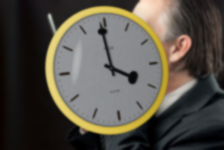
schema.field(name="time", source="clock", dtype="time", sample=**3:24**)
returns **3:59**
